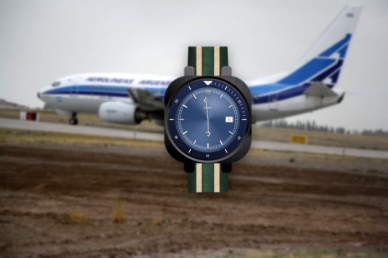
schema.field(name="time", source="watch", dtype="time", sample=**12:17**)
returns **5:59**
